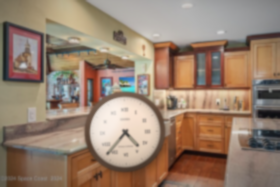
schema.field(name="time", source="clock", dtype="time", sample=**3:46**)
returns **4:37**
